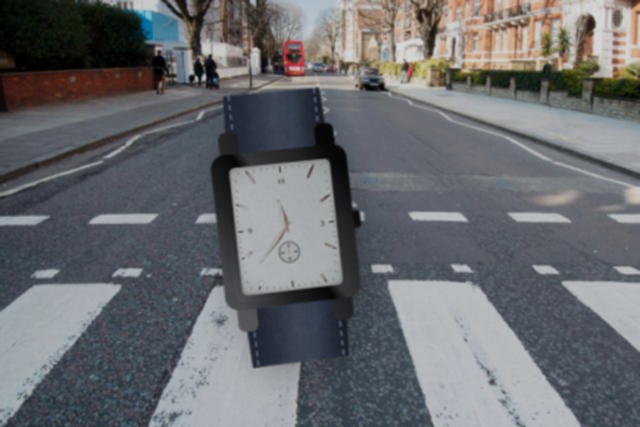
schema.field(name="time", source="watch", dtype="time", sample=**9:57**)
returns **11:37**
